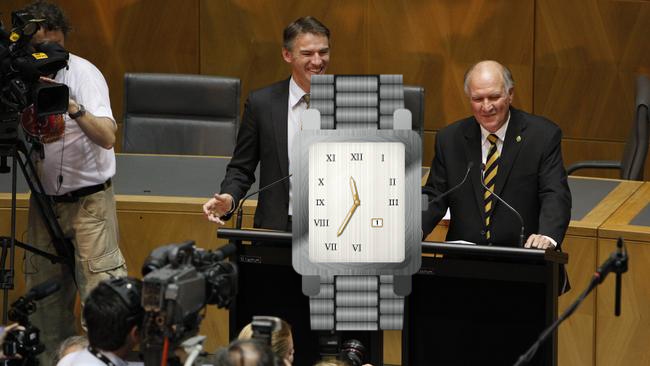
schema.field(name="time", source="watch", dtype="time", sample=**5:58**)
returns **11:35**
